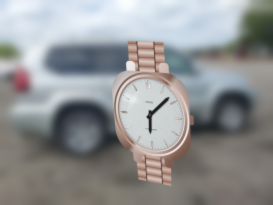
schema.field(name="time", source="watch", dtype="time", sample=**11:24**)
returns **6:08**
